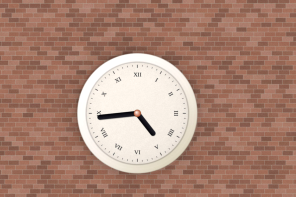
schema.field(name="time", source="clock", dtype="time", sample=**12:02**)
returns **4:44**
